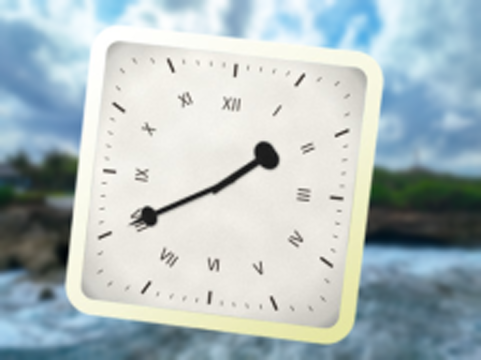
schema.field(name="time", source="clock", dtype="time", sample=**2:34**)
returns **1:40**
